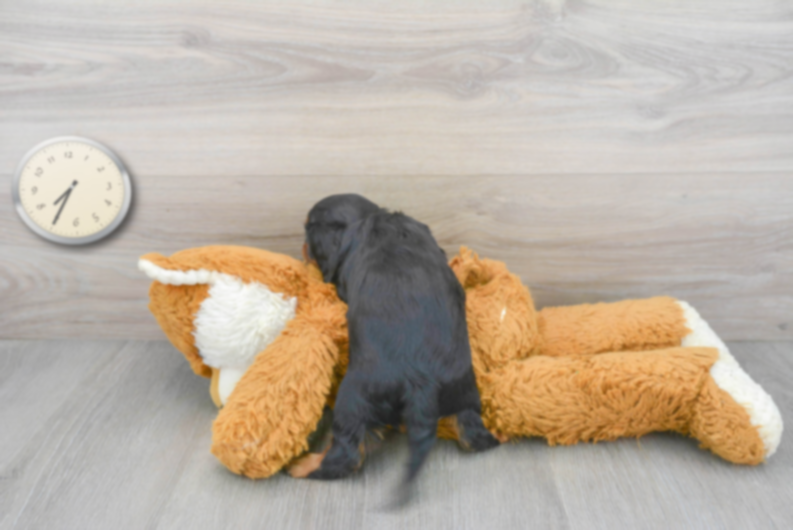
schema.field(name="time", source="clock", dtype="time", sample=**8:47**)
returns **7:35**
